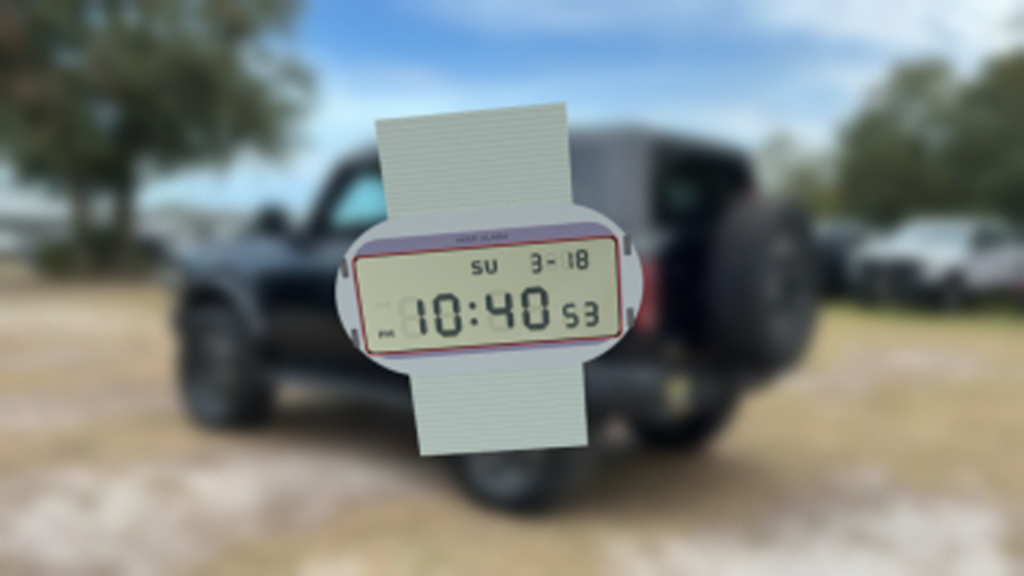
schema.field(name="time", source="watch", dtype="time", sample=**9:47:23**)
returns **10:40:53**
